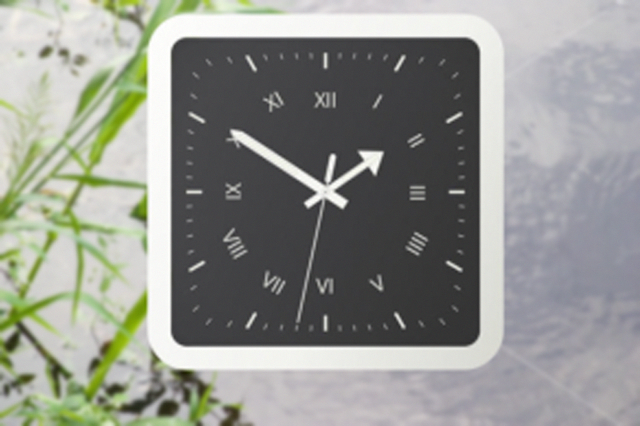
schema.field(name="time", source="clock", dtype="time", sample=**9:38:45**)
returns **1:50:32**
